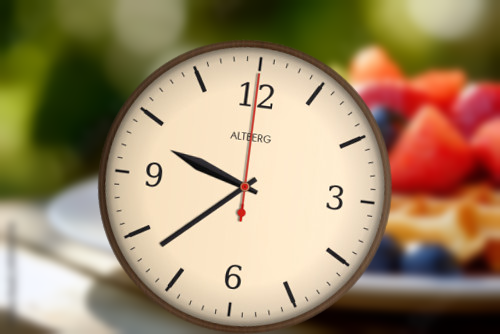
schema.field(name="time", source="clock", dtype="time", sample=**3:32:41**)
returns **9:38:00**
